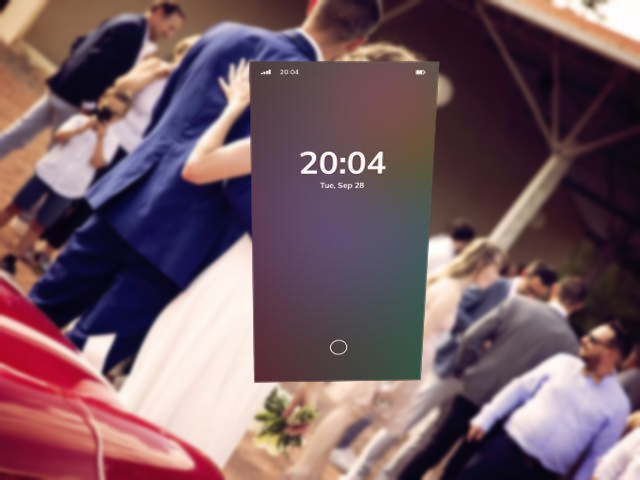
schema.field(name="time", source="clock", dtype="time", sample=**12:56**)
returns **20:04**
